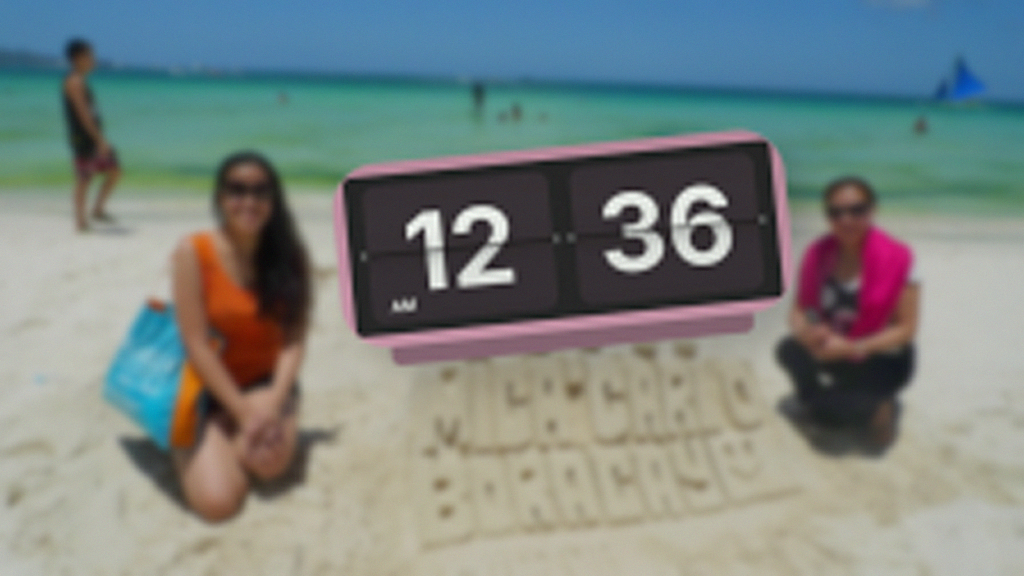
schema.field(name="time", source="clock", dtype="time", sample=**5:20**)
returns **12:36**
